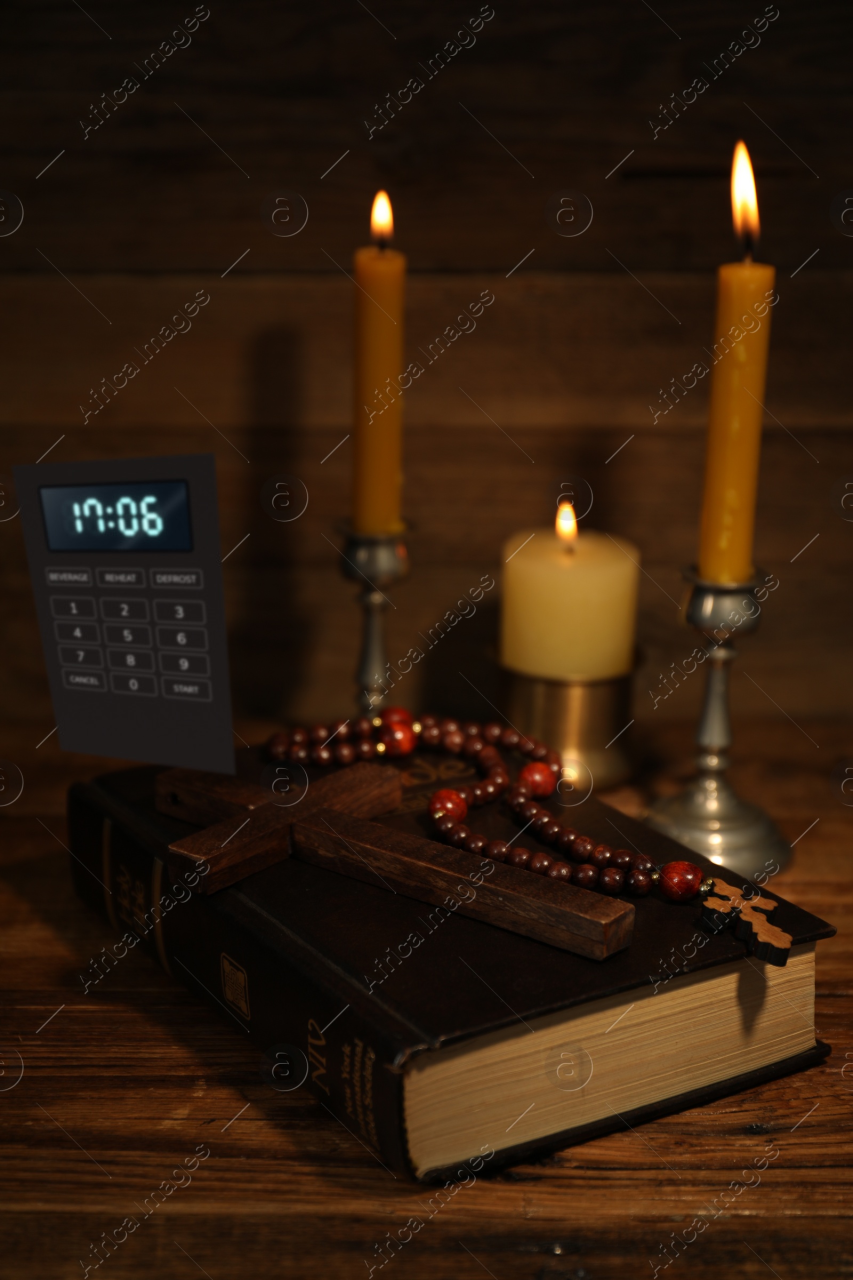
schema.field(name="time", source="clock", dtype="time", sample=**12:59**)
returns **17:06**
